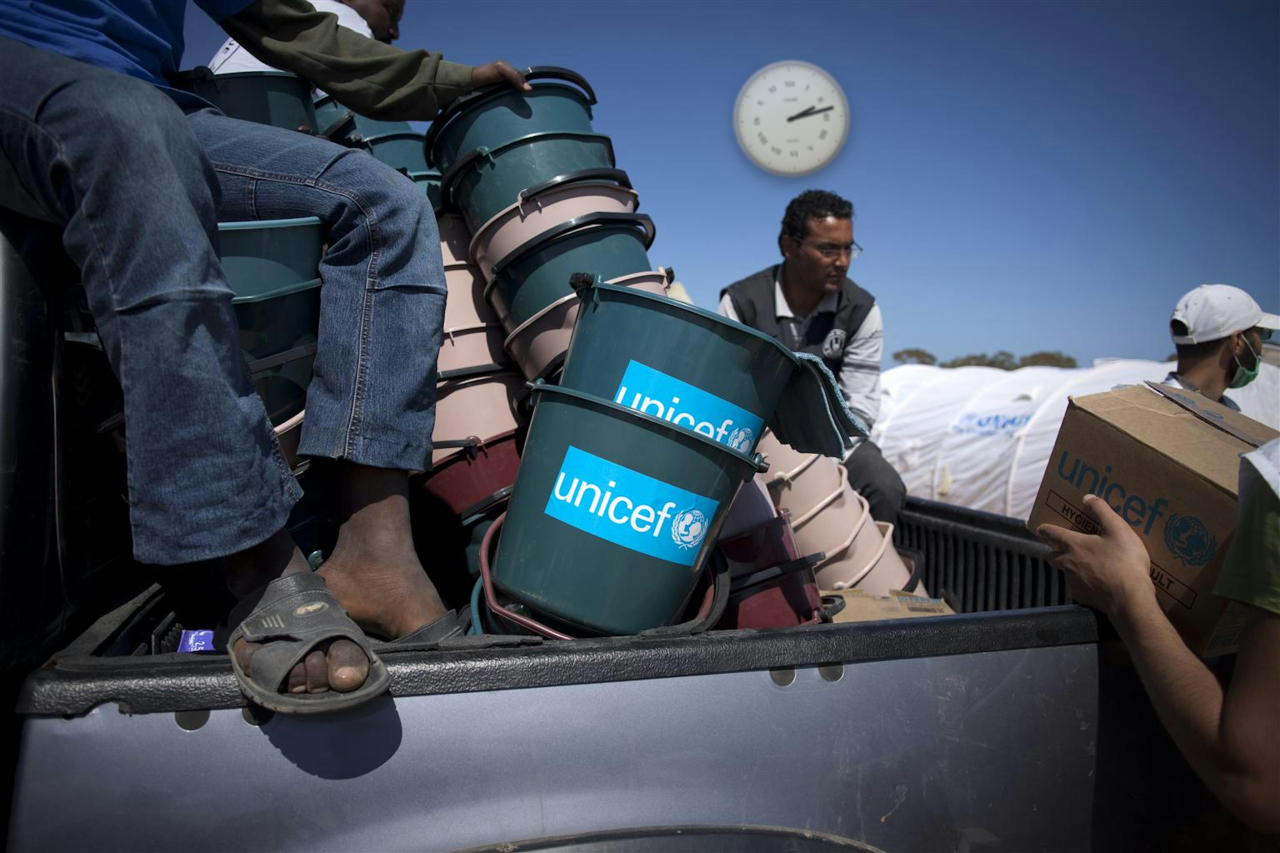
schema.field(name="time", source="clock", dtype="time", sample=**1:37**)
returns **2:13**
